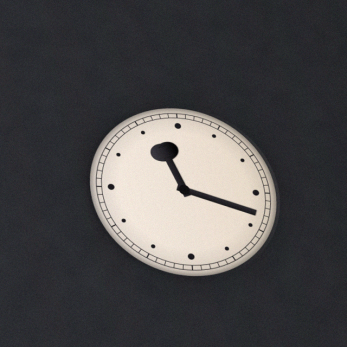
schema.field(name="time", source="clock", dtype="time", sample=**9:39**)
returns **11:18**
